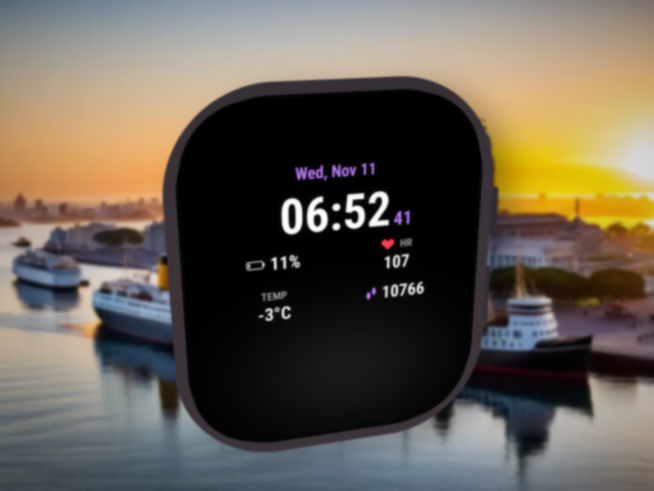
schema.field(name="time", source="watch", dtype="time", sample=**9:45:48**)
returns **6:52:41**
